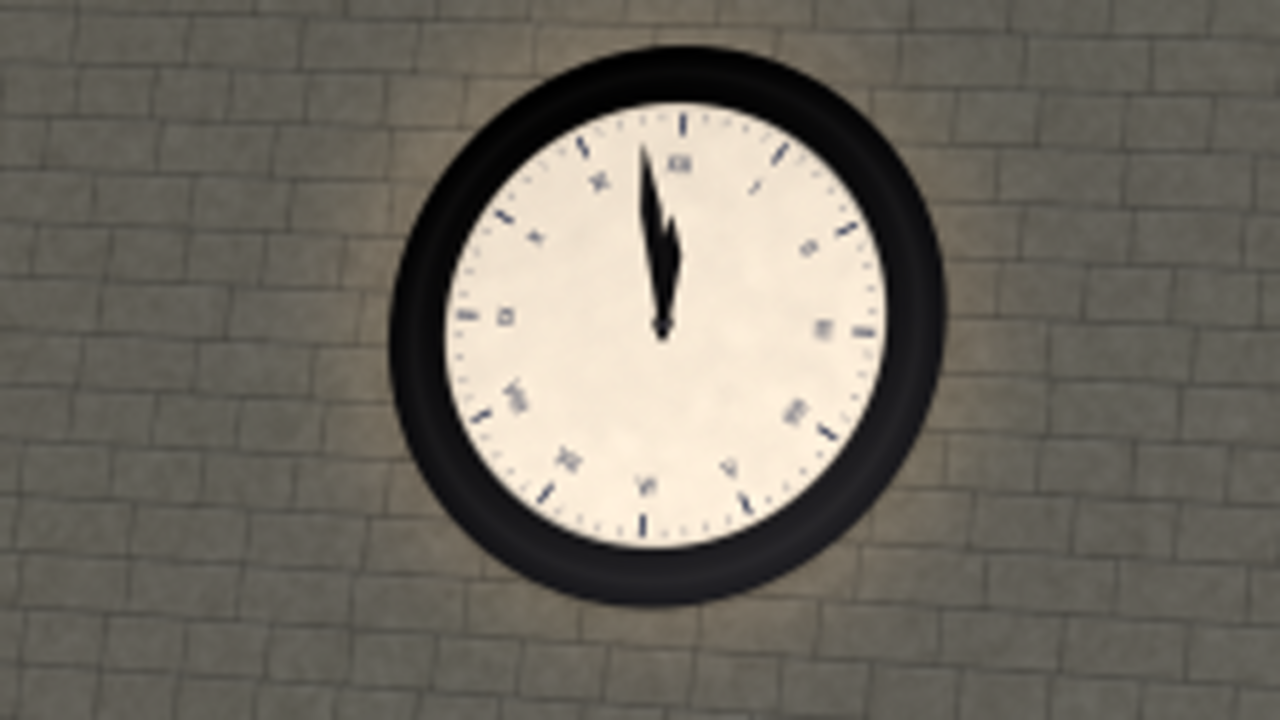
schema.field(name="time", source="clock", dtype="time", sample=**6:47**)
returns **11:58**
